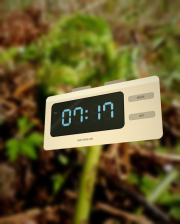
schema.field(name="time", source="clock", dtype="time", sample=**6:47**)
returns **7:17**
